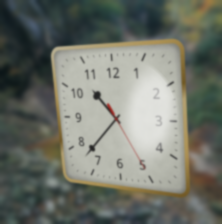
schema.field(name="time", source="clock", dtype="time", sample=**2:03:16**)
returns **10:37:25**
